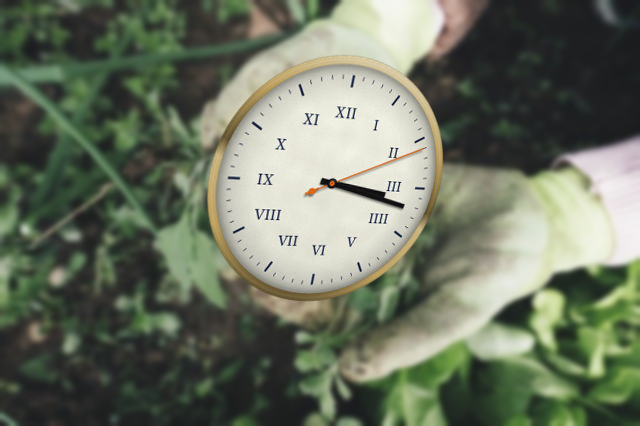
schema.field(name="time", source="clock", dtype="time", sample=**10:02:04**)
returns **3:17:11**
